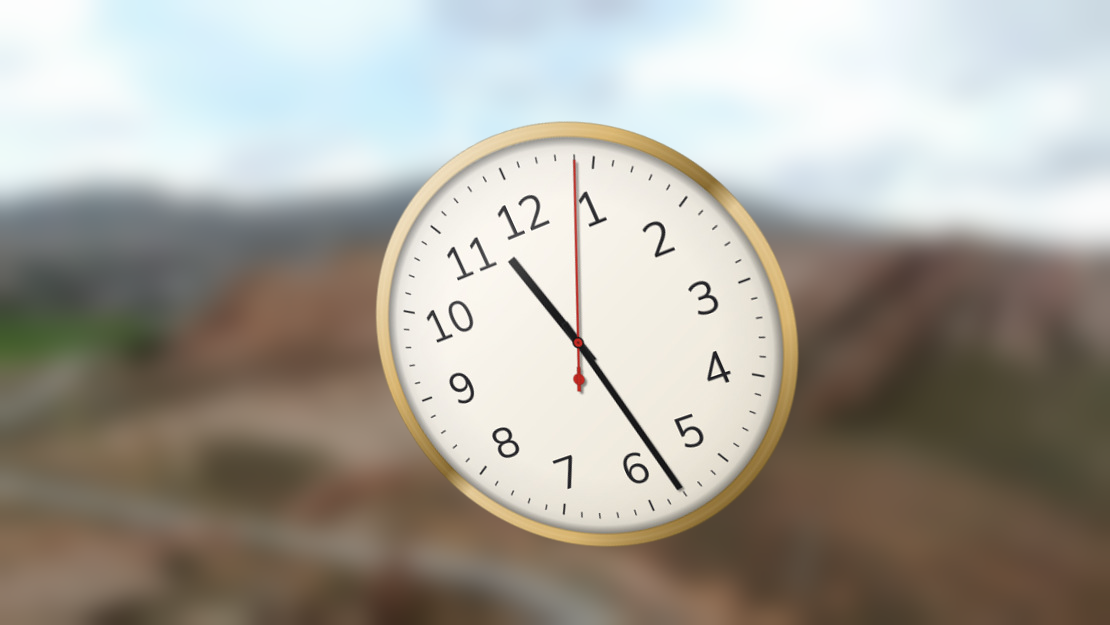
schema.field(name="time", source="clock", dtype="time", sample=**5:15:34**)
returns **11:28:04**
